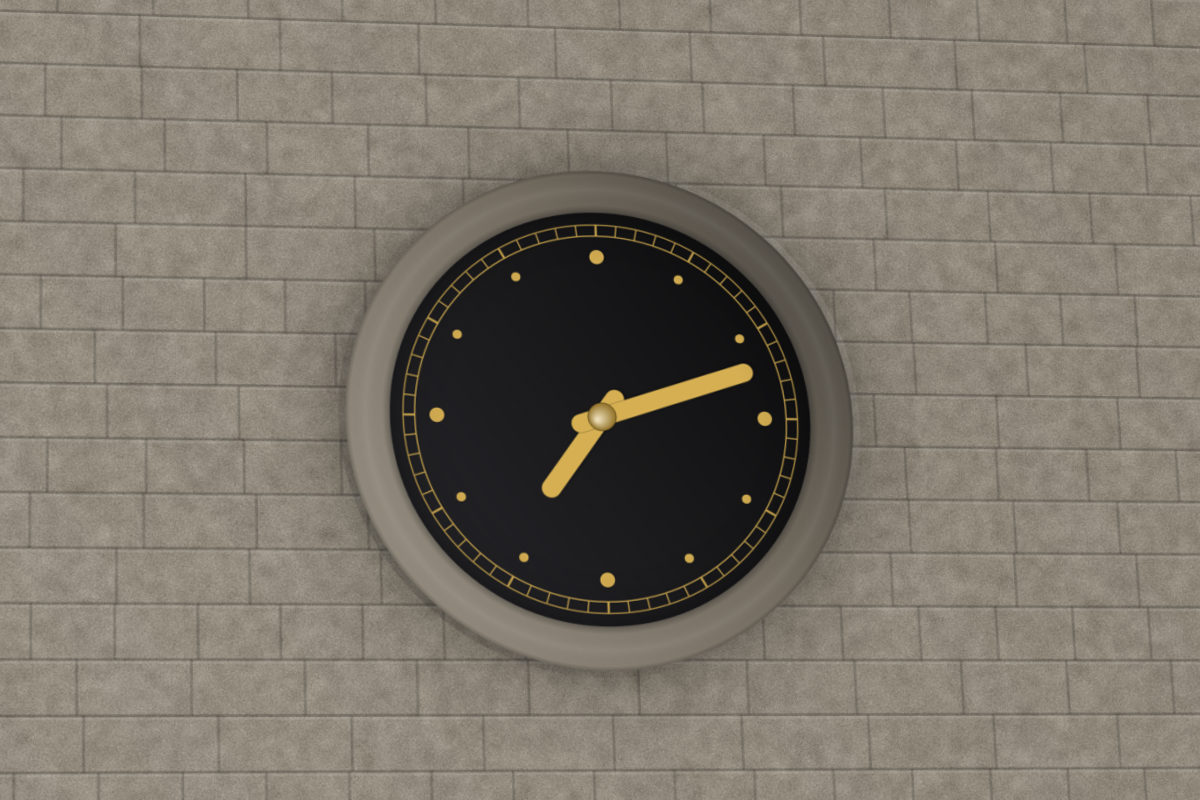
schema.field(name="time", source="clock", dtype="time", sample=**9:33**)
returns **7:12**
